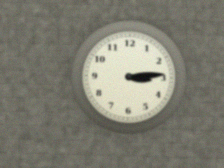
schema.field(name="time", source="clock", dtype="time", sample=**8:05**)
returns **3:14**
